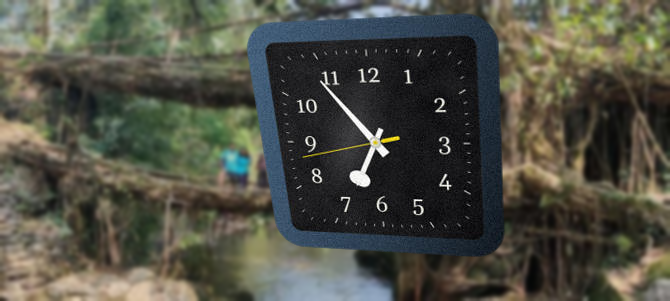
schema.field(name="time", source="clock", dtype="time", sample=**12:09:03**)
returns **6:53:43**
